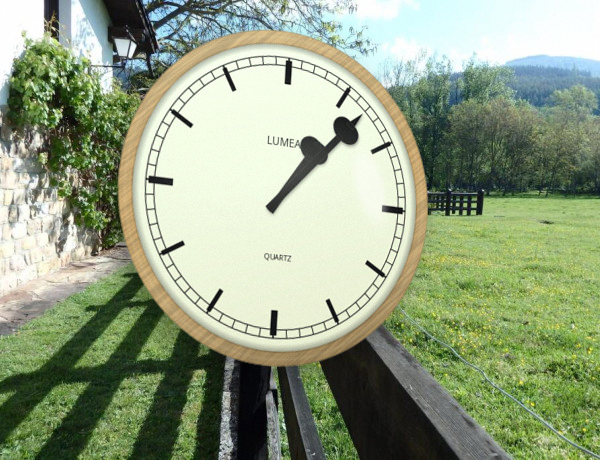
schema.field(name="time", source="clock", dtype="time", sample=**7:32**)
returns **1:07**
